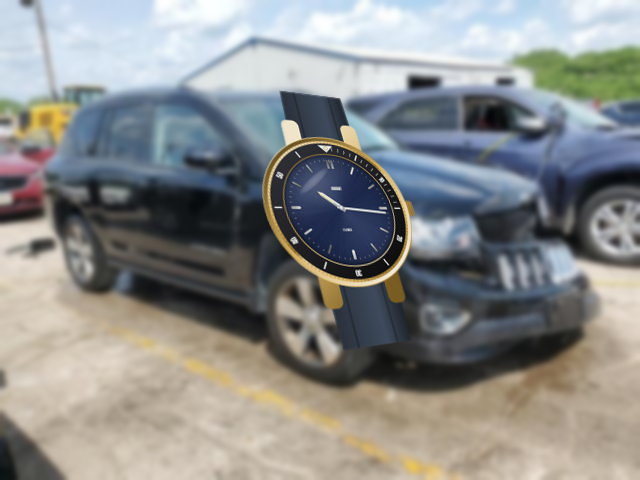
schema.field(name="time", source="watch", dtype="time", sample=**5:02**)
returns **10:16**
